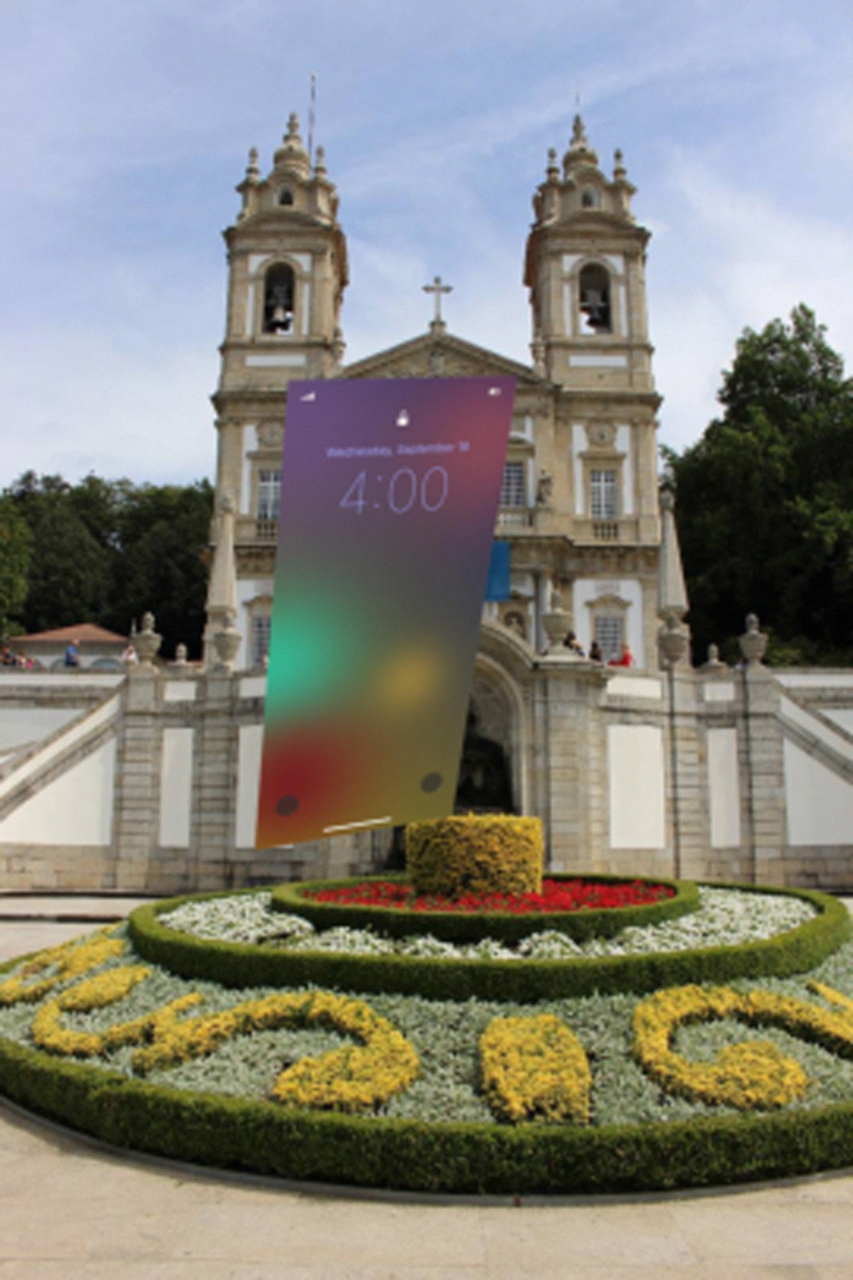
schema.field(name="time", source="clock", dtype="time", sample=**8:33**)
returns **4:00**
